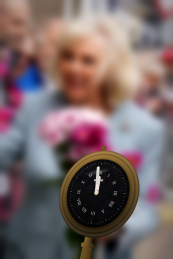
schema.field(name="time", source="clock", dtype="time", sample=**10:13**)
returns **11:59**
